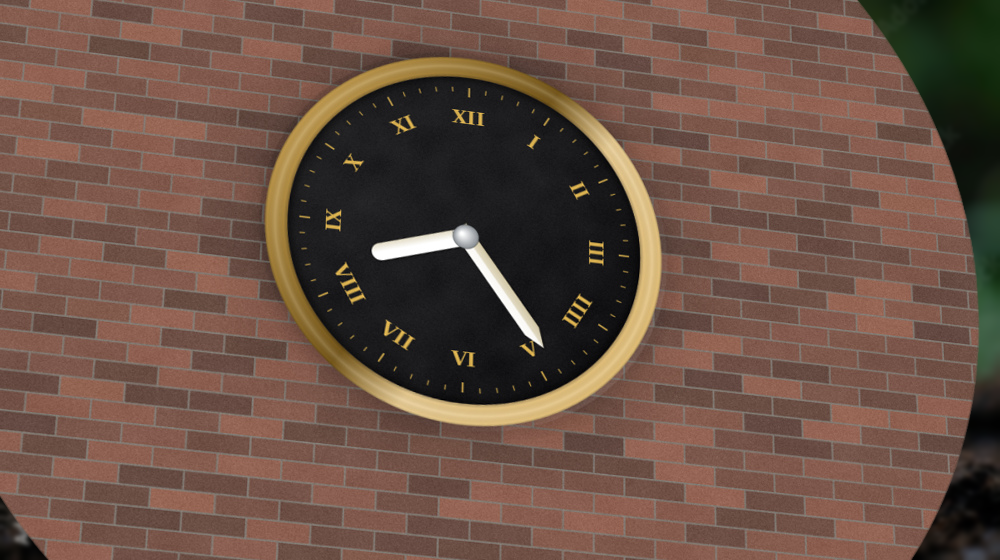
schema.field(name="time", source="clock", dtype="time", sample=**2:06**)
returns **8:24**
